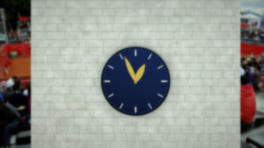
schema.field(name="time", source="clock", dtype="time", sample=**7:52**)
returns **12:56**
